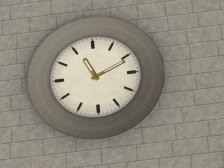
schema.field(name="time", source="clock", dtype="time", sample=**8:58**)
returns **11:11**
